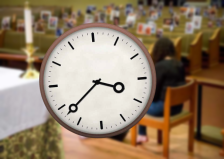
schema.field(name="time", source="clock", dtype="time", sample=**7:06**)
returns **3:38**
